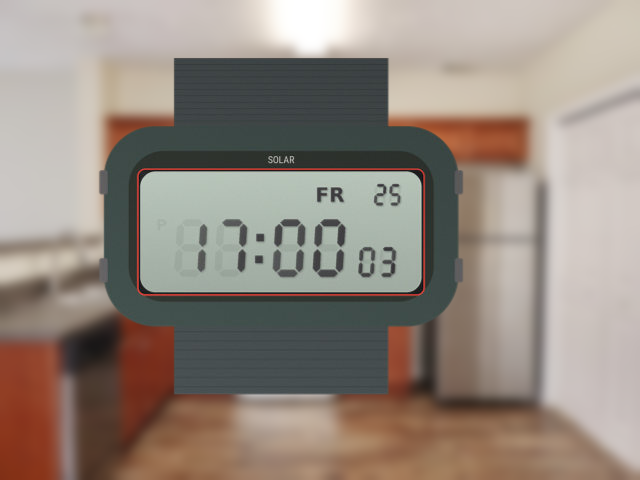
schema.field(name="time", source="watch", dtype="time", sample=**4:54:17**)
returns **17:00:03**
